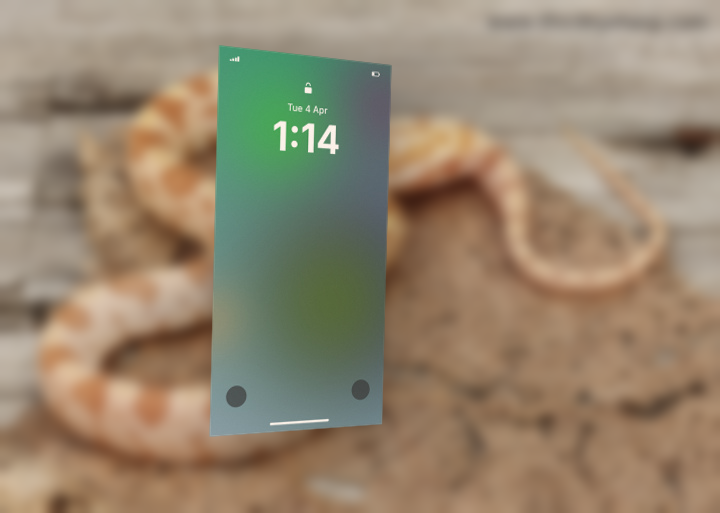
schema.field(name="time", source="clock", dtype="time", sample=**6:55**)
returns **1:14**
